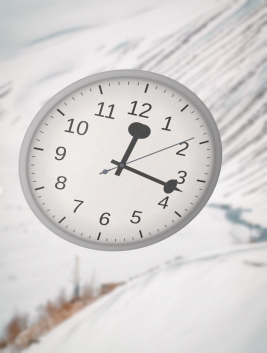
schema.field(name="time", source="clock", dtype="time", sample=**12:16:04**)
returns **12:17:09**
